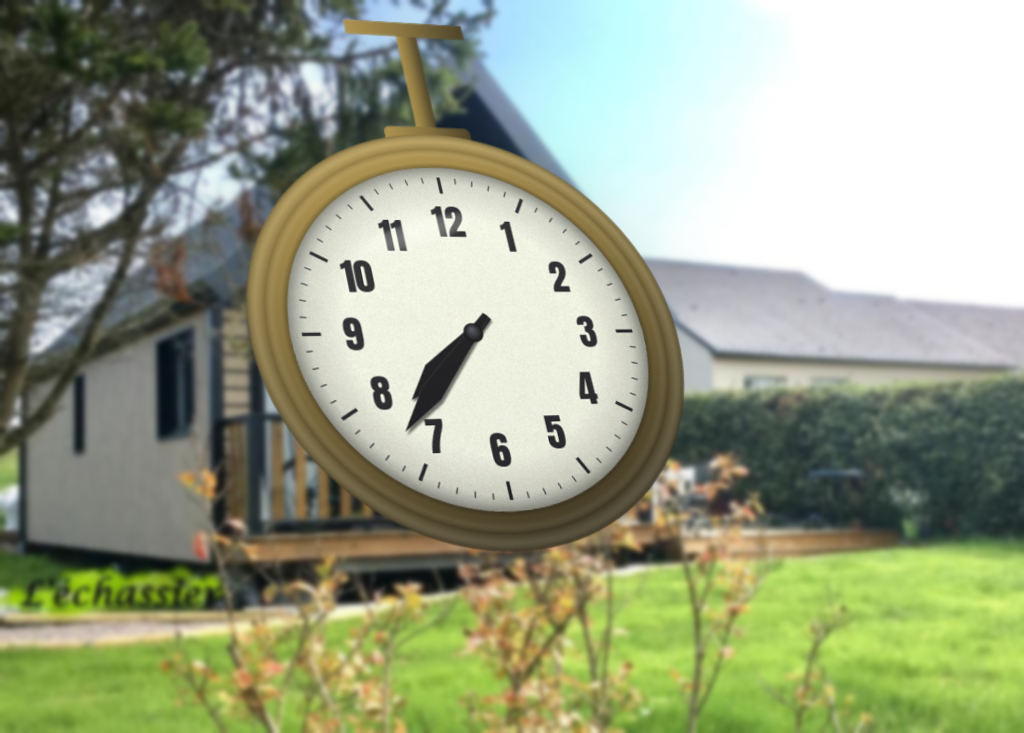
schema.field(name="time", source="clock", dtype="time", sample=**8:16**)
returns **7:37**
